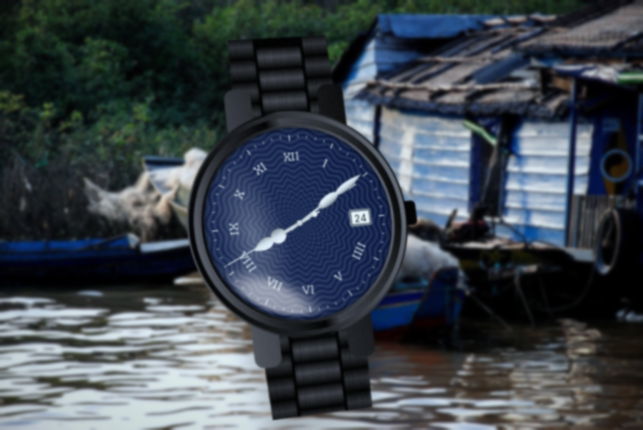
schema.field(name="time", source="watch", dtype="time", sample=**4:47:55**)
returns **8:09:41**
